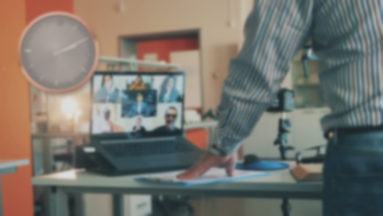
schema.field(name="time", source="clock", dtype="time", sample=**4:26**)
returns **2:10**
